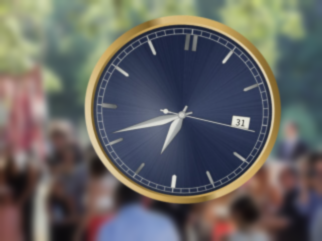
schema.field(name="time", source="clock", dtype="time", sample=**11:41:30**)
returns **6:41:16**
